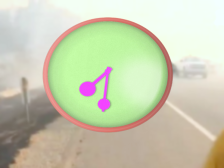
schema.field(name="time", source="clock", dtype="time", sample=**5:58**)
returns **7:31**
